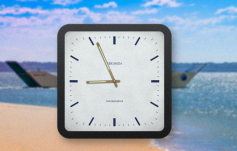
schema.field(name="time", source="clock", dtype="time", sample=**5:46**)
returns **8:56**
